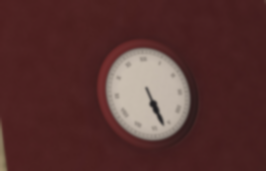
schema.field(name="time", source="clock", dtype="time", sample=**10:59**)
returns **5:27**
